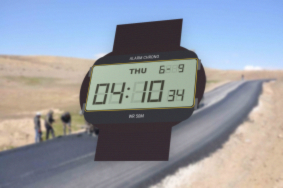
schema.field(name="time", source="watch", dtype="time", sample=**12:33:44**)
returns **4:10:34**
